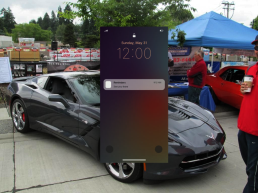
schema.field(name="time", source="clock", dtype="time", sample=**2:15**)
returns **12:00**
